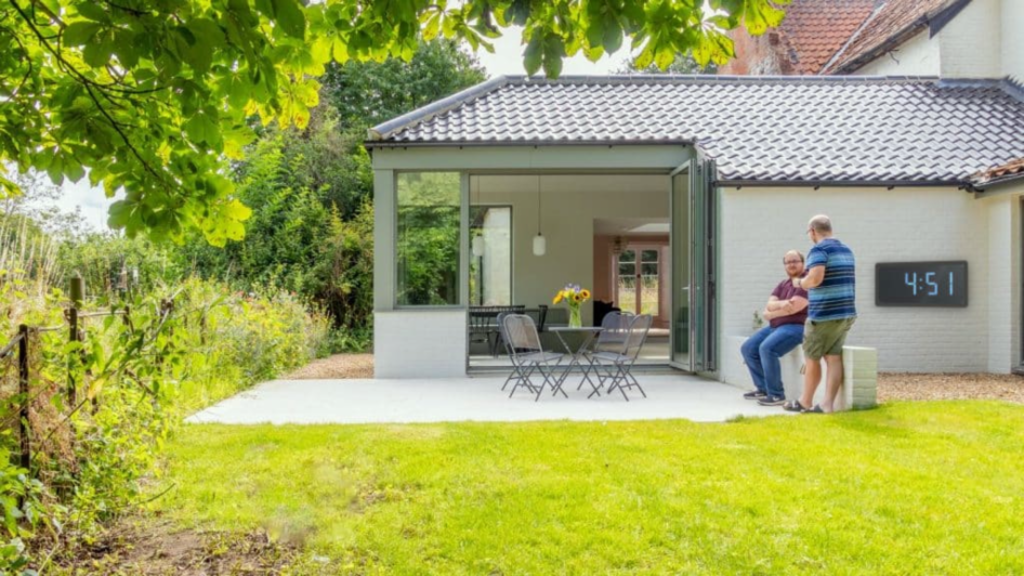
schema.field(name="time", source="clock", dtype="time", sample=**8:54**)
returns **4:51**
